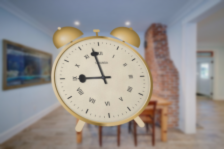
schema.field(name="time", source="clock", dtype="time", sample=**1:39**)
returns **8:58**
